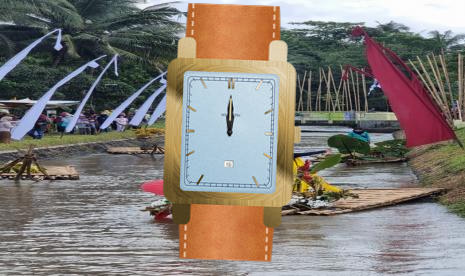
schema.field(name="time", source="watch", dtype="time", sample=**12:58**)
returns **12:00**
